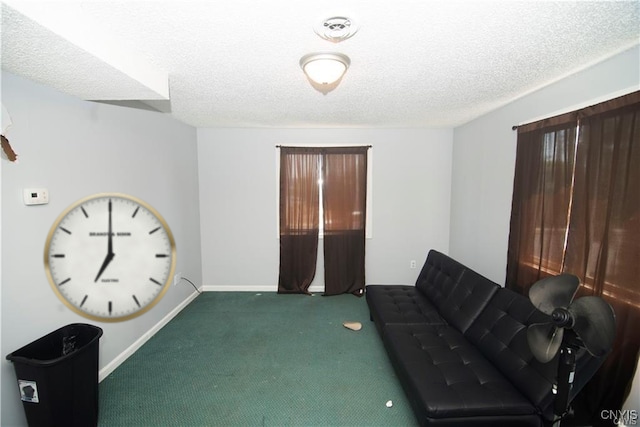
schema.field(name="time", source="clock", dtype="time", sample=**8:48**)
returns **7:00**
